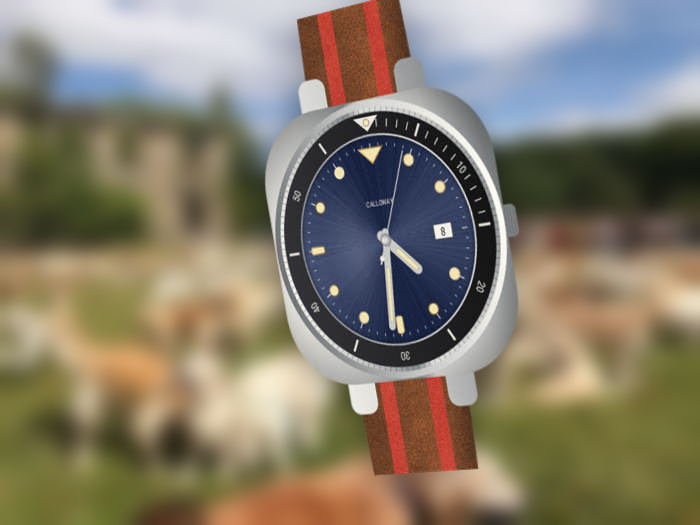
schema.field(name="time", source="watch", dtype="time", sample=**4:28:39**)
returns **4:31:04**
